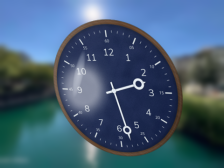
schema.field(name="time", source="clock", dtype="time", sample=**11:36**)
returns **2:28**
